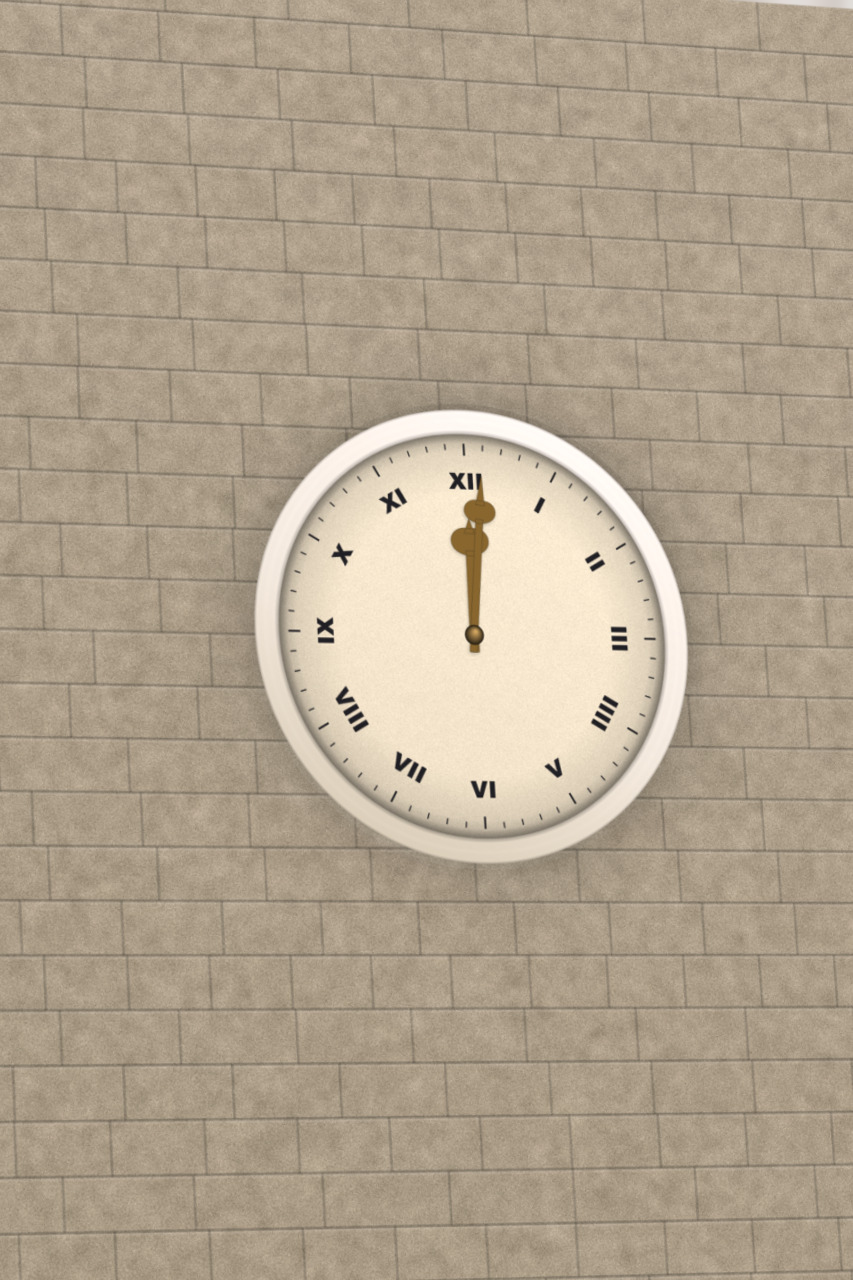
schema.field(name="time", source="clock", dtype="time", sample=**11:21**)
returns **12:01**
